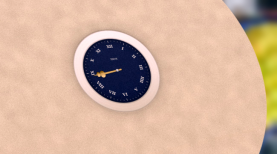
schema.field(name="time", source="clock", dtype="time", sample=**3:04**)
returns **8:44**
